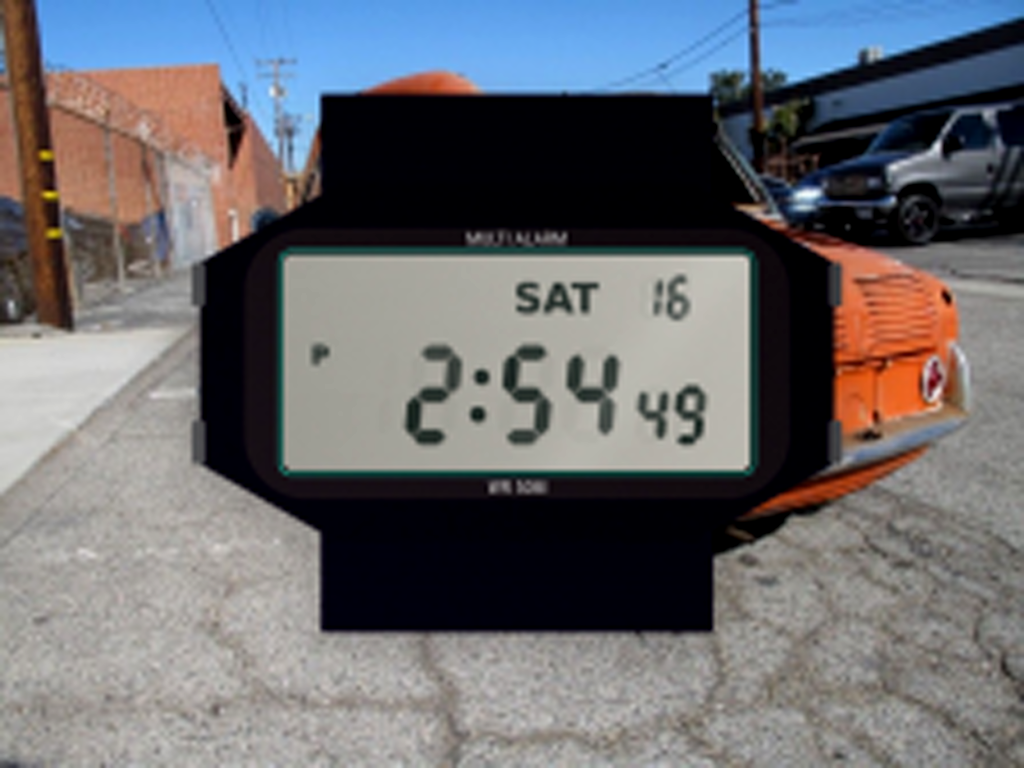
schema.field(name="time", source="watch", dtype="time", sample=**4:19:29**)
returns **2:54:49**
